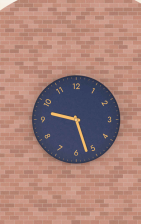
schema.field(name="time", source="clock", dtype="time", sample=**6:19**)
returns **9:27**
